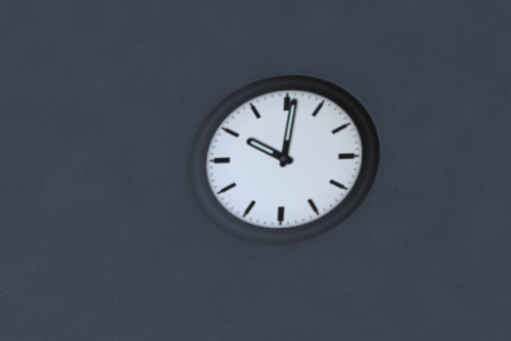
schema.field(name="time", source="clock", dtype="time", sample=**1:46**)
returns **10:01**
